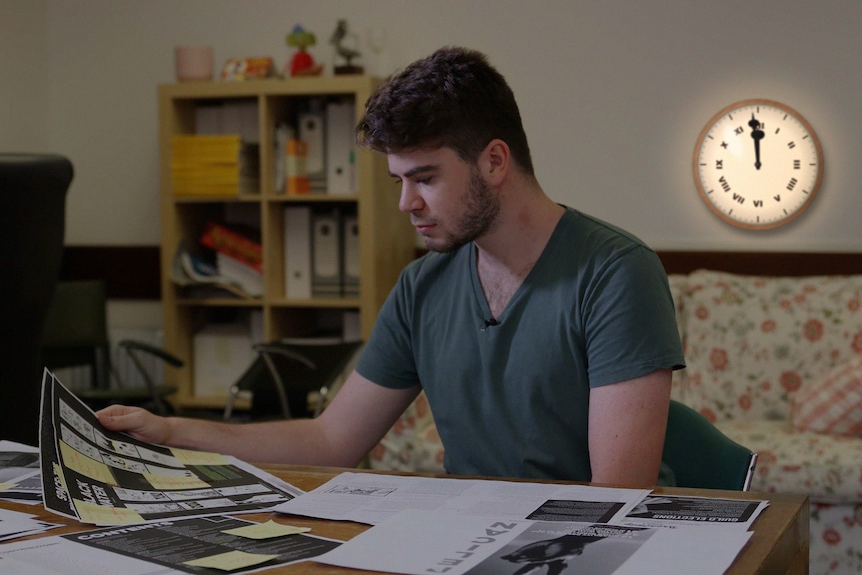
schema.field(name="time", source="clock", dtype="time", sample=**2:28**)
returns **11:59**
